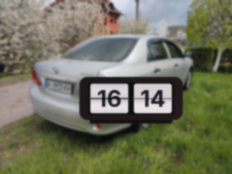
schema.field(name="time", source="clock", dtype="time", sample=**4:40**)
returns **16:14**
